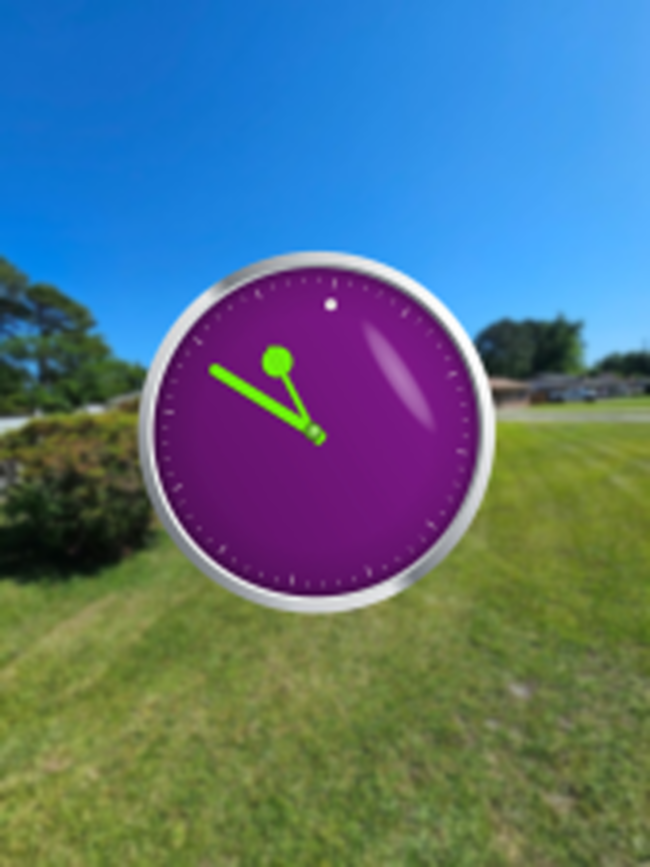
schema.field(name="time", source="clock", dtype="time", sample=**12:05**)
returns **10:49**
